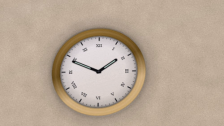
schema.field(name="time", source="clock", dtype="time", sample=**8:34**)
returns **1:49**
